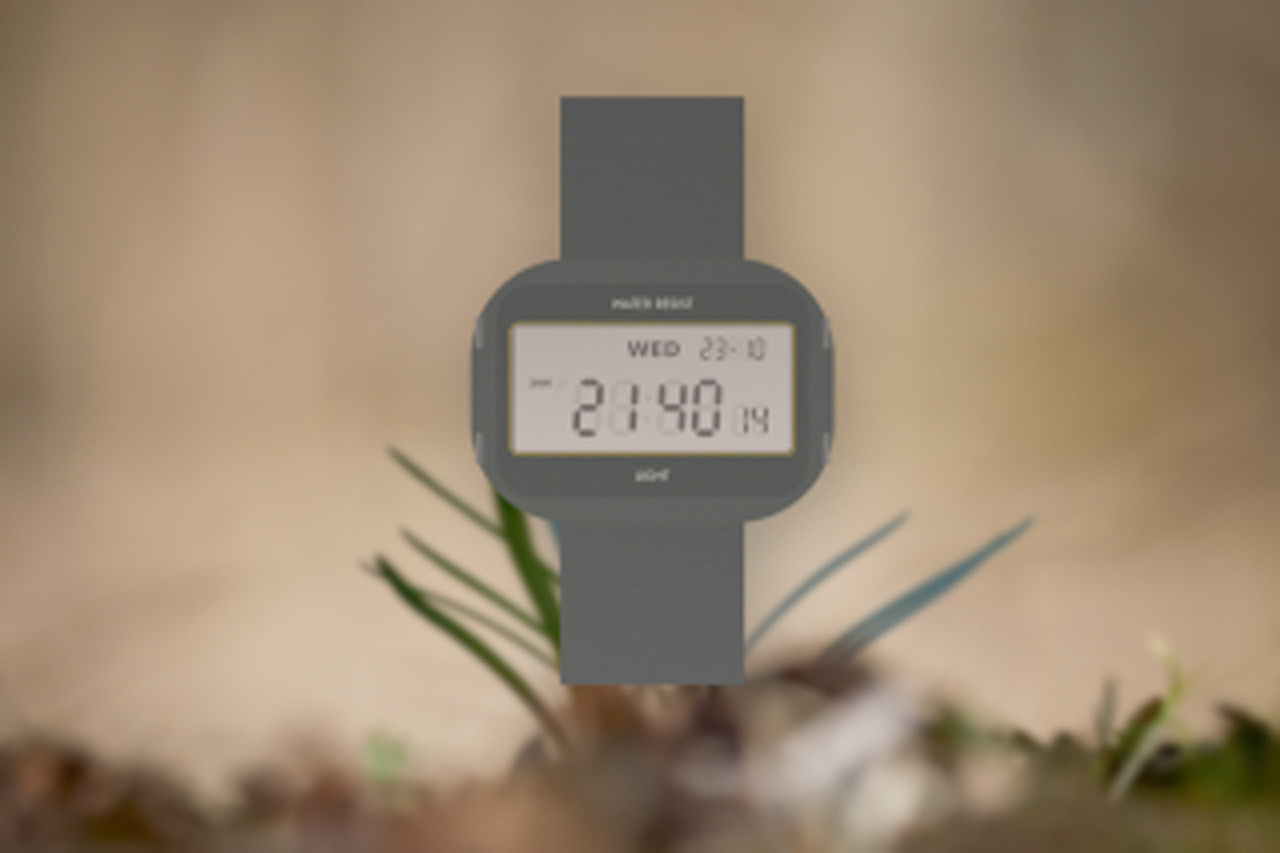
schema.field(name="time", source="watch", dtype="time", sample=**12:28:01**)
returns **21:40:14**
